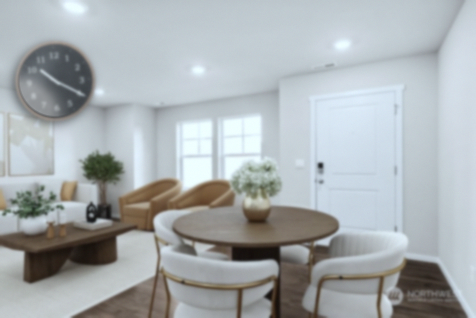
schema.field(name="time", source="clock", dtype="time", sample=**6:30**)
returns **10:20**
